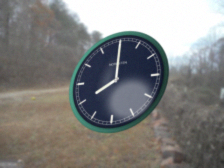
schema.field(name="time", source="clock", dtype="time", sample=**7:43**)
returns **8:00**
